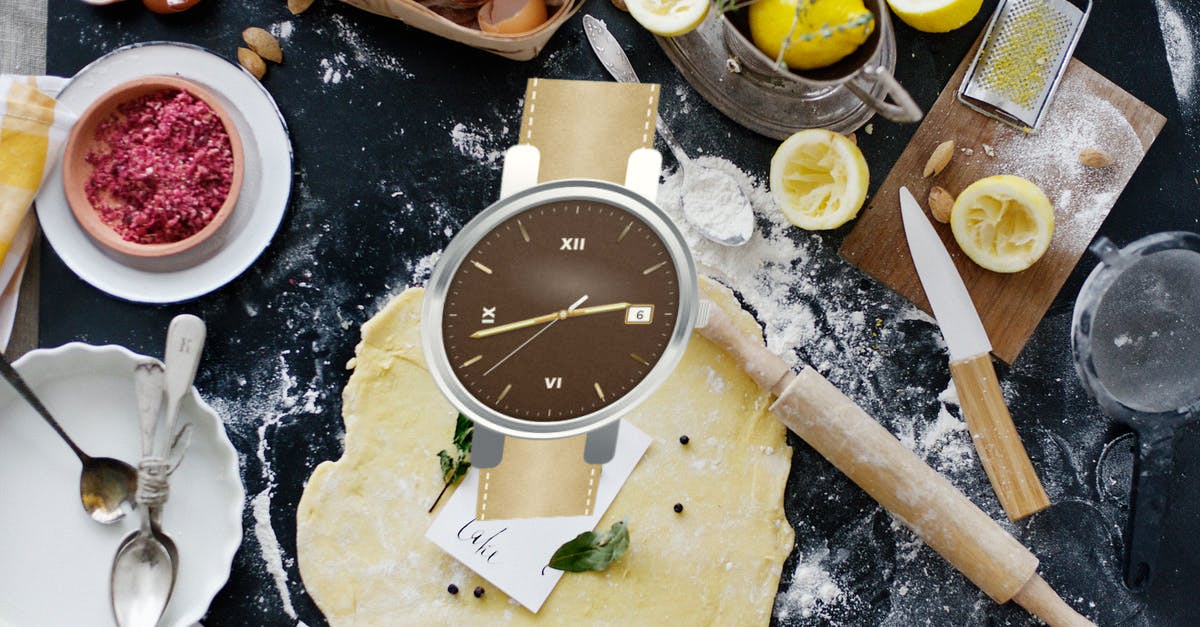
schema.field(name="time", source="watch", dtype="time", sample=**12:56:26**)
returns **2:42:38**
